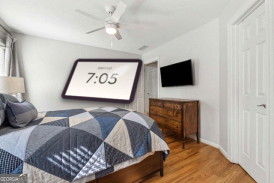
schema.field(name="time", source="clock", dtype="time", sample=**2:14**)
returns **7:05**
